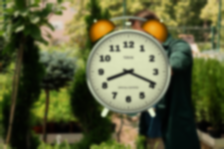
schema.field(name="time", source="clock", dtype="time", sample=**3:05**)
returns **8:19**
